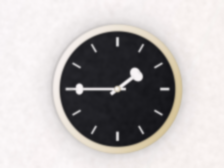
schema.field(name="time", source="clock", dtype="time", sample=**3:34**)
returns **1:45**
